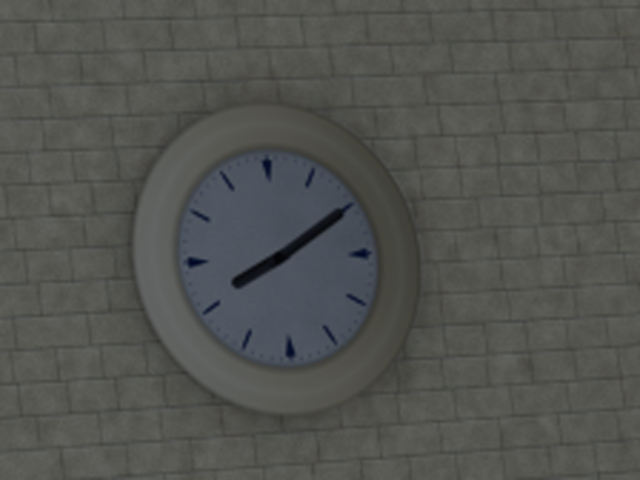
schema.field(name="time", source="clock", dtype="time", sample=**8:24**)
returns **8:10**
